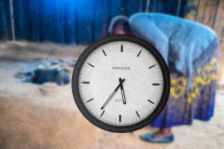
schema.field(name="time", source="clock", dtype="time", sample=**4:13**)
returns **5:36**
